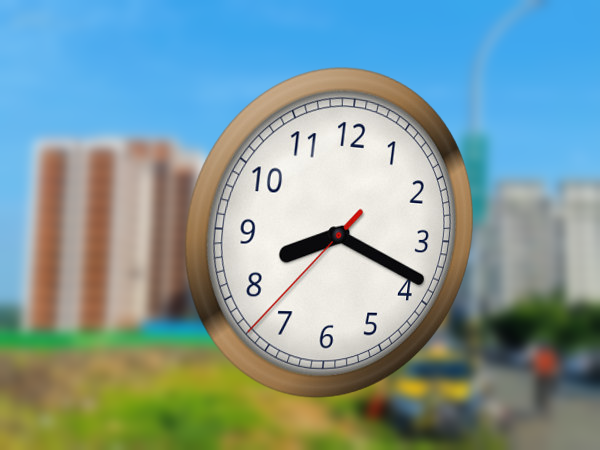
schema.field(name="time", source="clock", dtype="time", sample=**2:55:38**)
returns **8:18:37**
